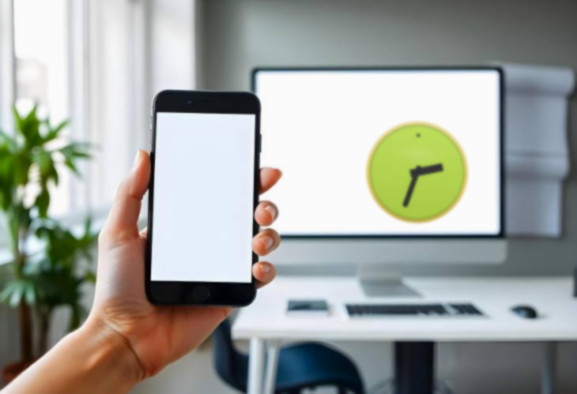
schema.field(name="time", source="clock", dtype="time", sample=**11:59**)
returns **2:33**
